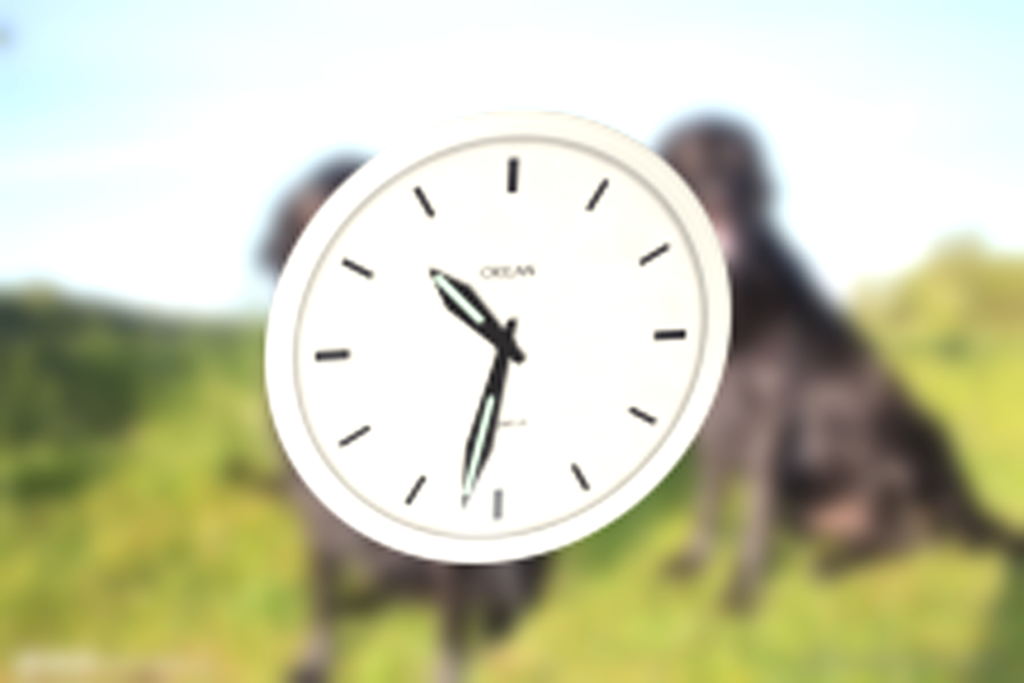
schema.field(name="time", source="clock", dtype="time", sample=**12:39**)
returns **10:32**
